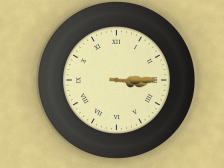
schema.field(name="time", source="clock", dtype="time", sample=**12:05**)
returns **3:15**
